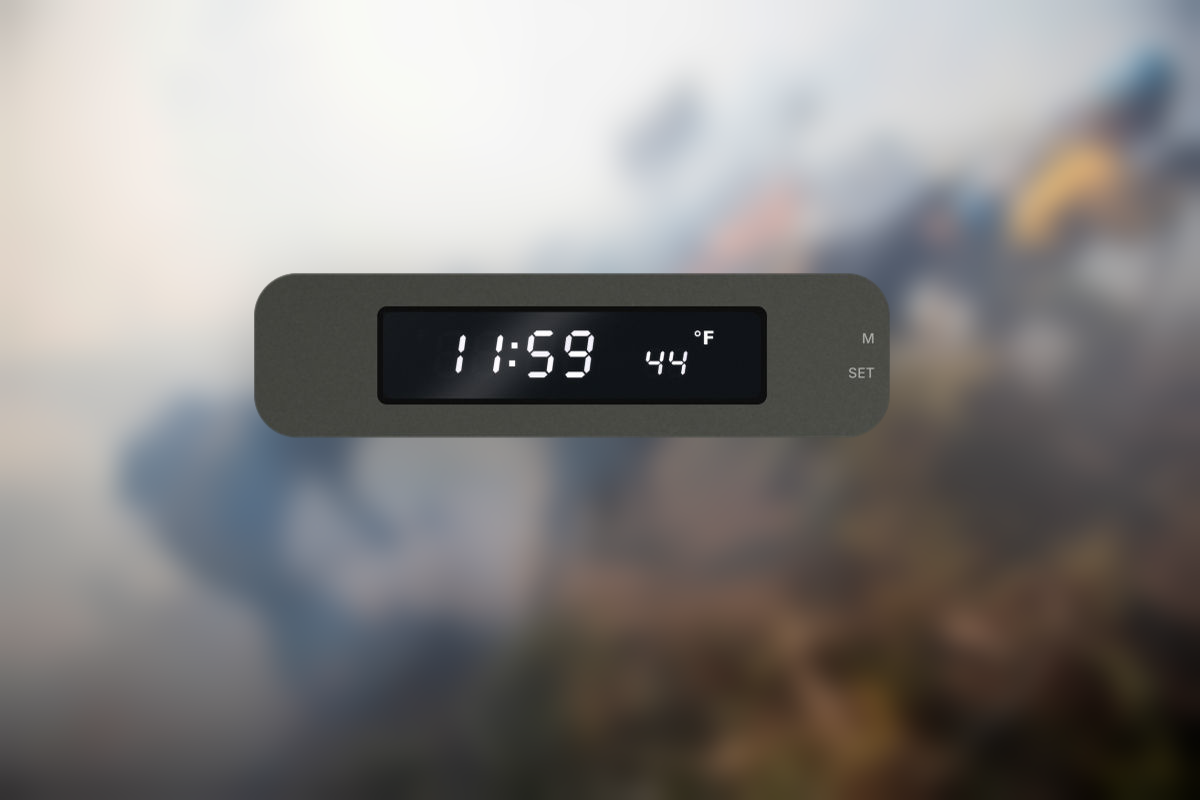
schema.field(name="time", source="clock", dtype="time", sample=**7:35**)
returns **11:59**
